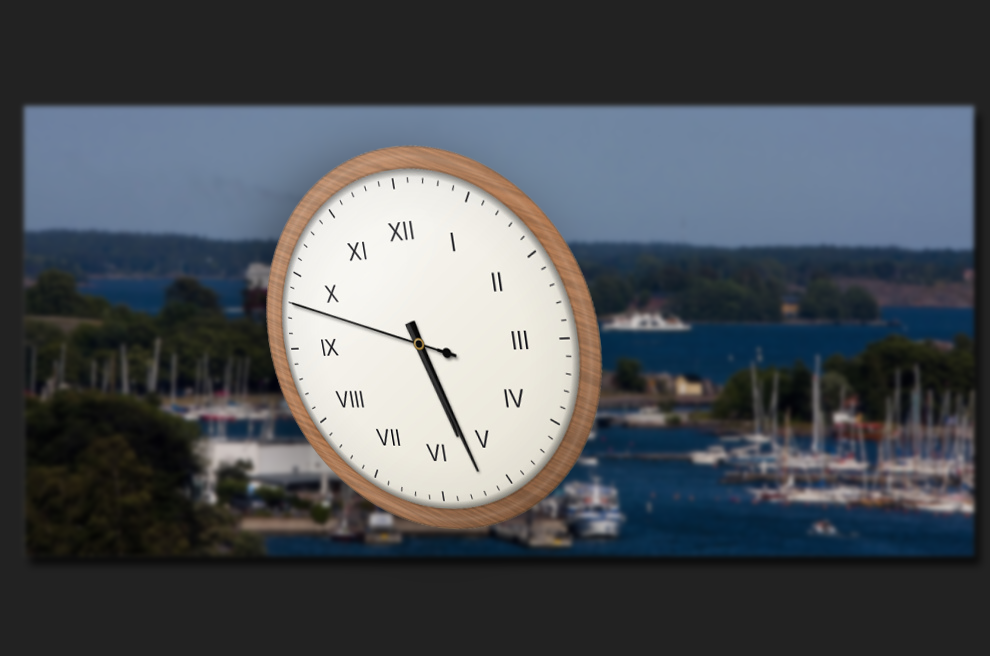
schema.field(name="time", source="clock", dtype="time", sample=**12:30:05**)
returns **5:26:48**
